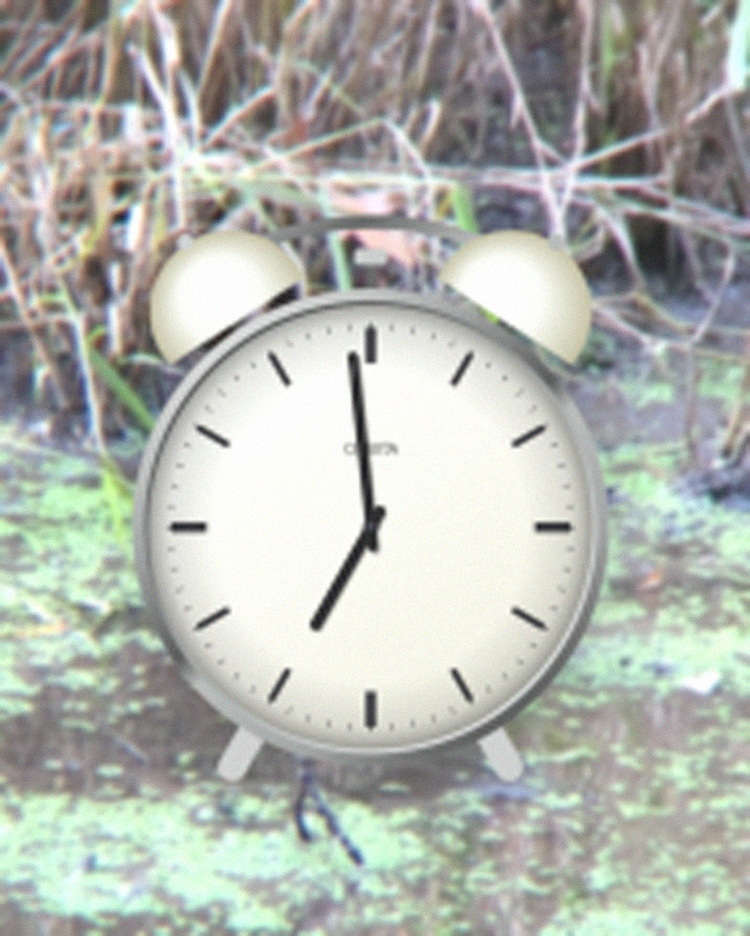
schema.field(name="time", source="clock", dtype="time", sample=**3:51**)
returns **6:59**
